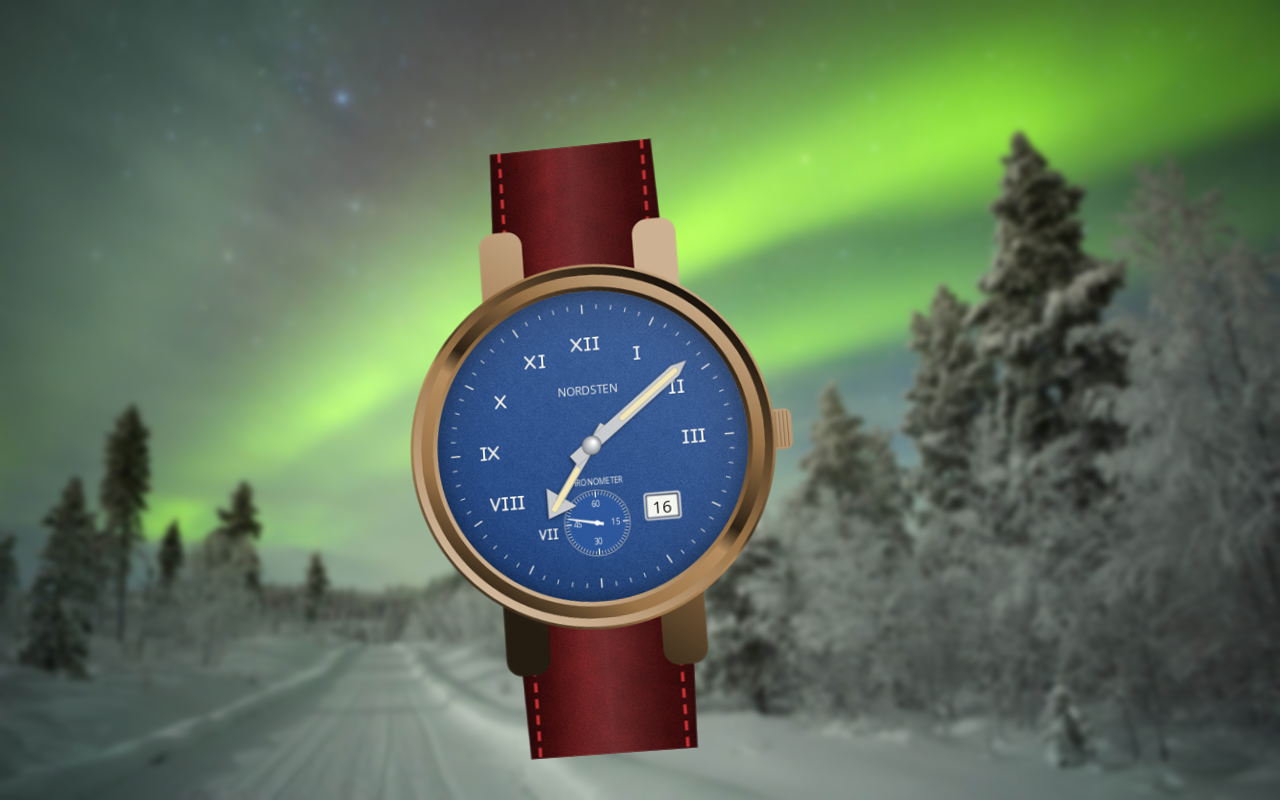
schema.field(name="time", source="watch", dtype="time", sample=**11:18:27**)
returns **7:08:47**
